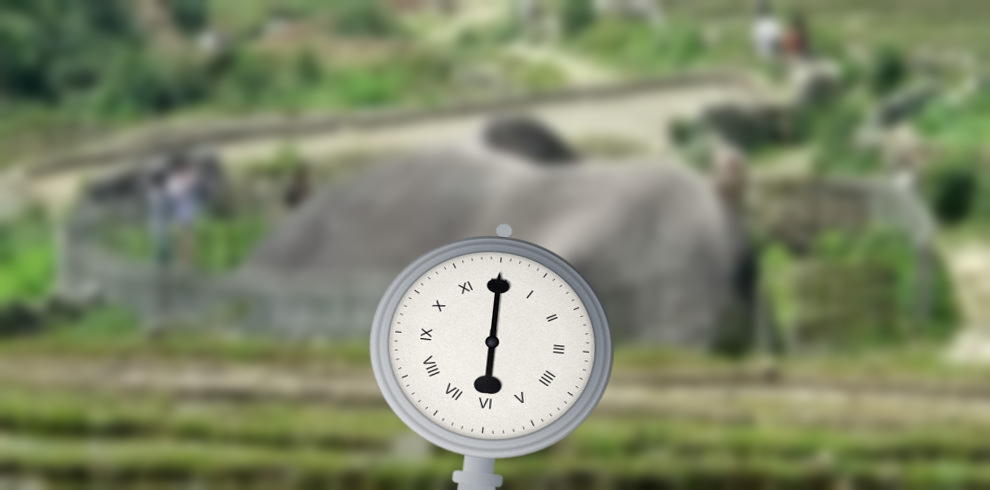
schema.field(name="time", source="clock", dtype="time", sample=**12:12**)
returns **6:00**
